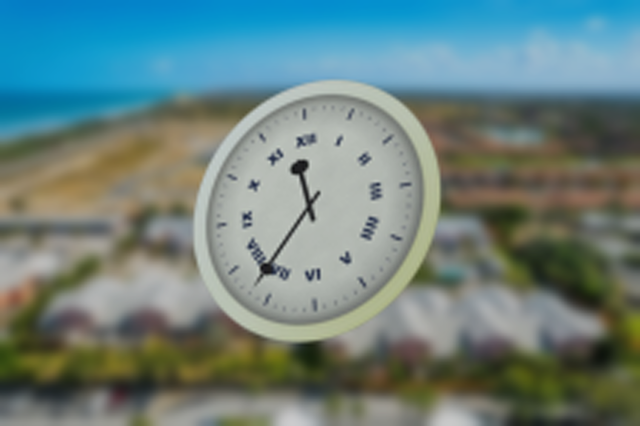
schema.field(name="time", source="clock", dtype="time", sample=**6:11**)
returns **11:37**
